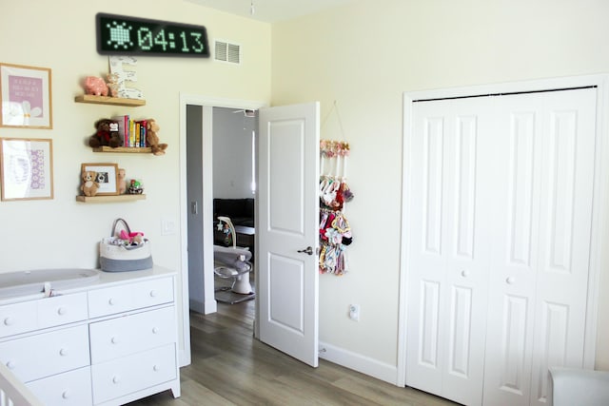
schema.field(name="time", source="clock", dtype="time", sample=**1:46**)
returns **4:13**
